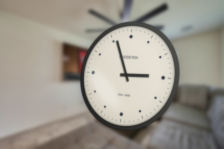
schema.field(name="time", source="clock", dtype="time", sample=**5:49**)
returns **2:56**
